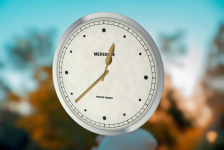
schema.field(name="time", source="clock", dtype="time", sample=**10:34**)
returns **12:38**
